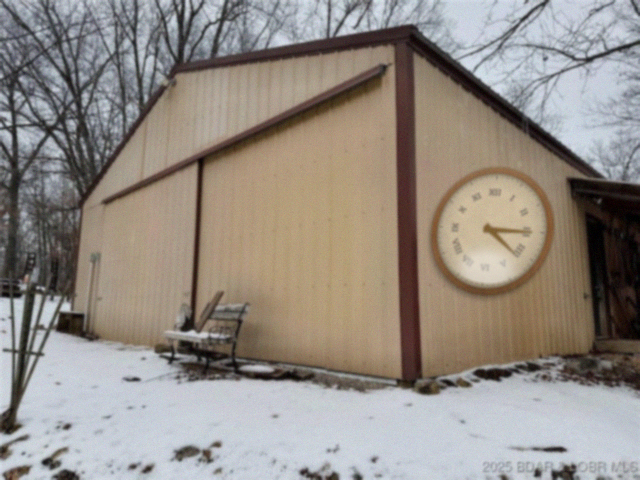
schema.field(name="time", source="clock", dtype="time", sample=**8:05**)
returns **4:15**
